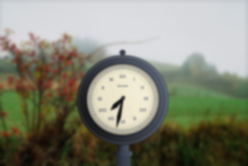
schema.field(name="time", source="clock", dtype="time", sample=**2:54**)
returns **7:32**
